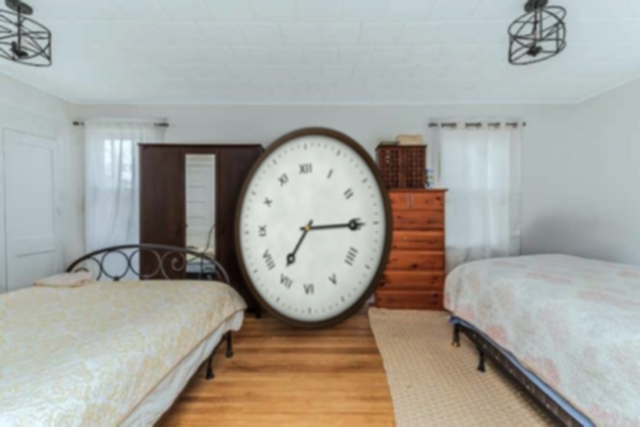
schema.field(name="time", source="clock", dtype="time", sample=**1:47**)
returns **7:15**
